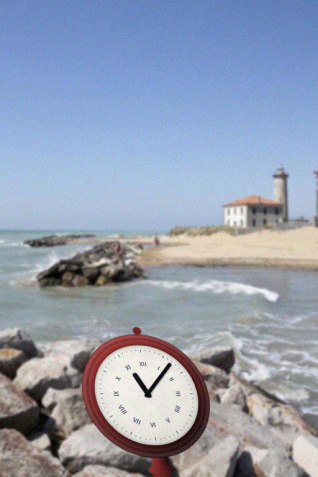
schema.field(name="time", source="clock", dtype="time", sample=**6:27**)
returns **11:07**
